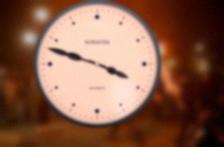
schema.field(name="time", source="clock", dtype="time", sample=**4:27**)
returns **3:48**
